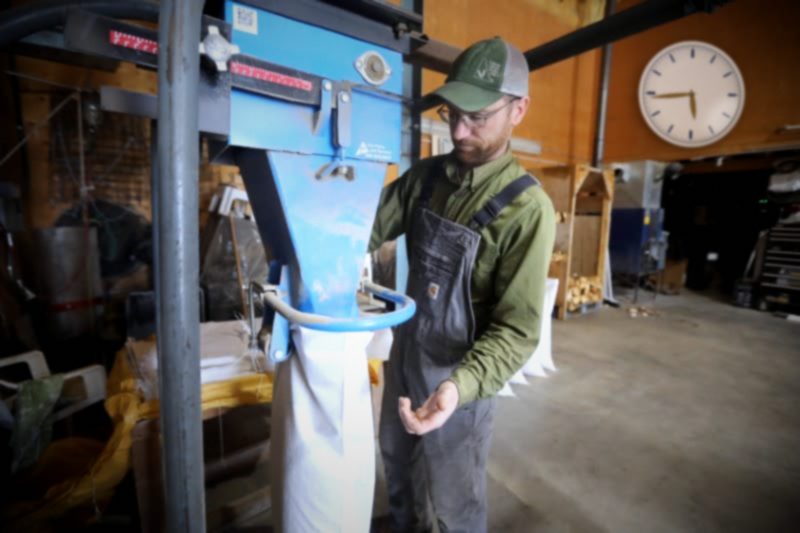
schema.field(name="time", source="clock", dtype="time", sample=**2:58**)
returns **5:44**
